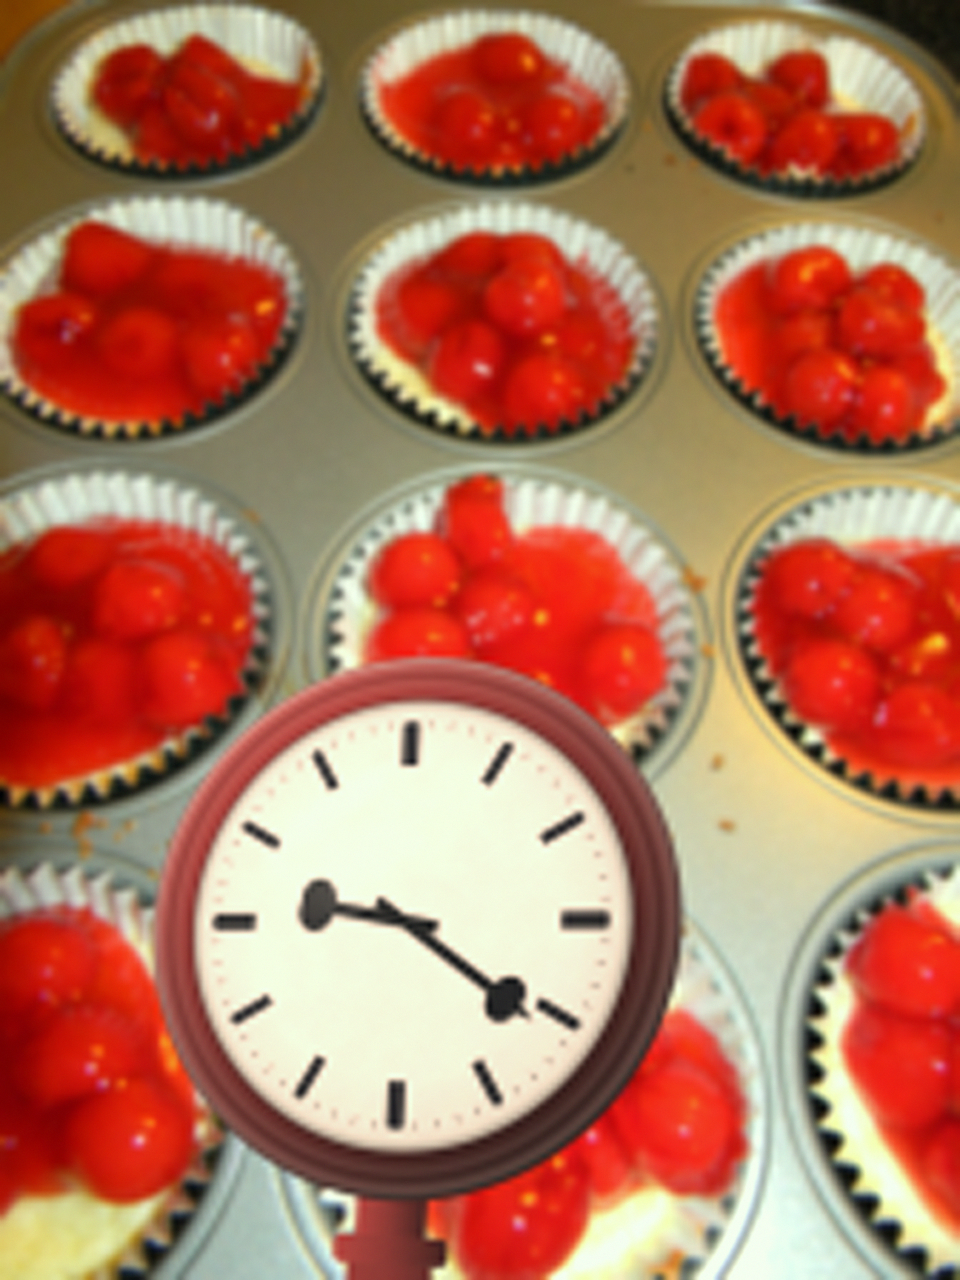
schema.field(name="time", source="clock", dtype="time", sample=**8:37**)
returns **9:21**
